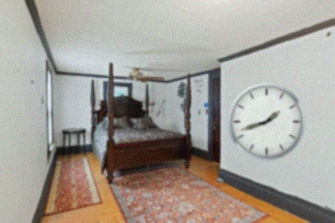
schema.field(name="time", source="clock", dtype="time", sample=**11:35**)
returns **1:42**
